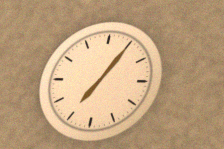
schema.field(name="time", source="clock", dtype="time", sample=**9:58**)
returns **7:05**
